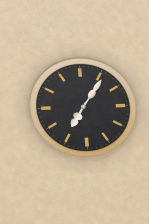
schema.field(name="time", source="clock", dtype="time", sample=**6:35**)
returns **7:06**
